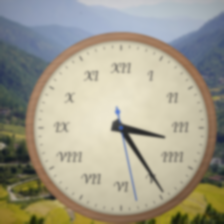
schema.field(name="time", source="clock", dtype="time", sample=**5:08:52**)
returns **3:24:28**
